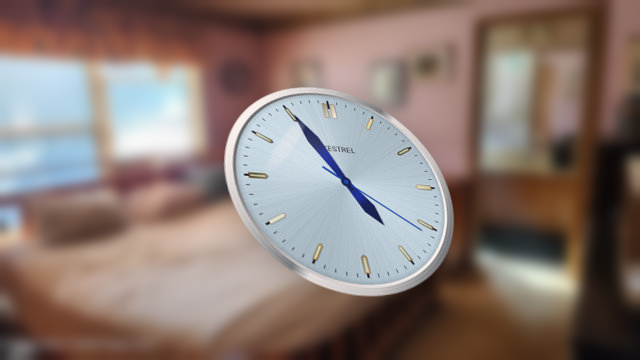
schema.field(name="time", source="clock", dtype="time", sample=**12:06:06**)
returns **4:55:21**
